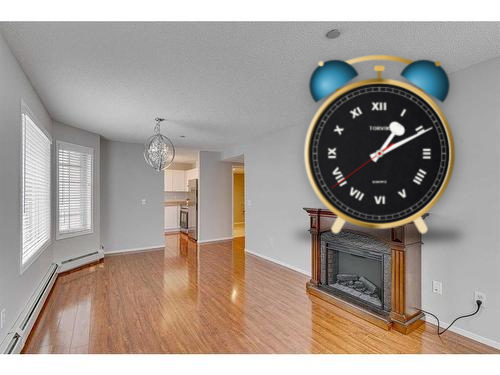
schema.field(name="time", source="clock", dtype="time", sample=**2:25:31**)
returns **1:10:39**
